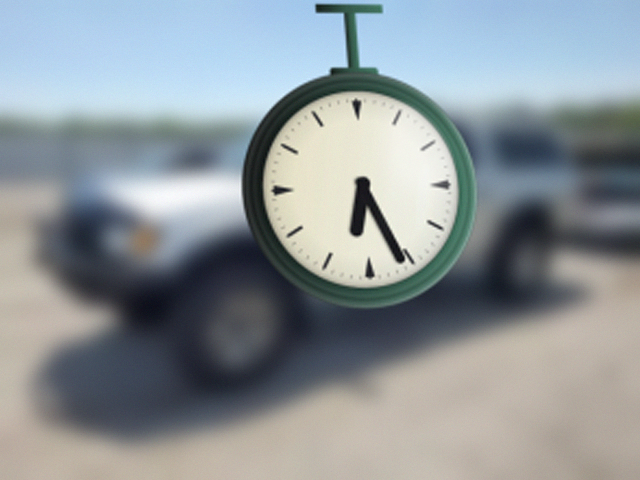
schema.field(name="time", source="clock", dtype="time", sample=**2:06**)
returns **6:26**
